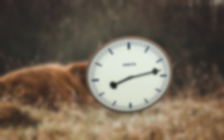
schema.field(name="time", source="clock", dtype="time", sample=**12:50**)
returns **8:13**
